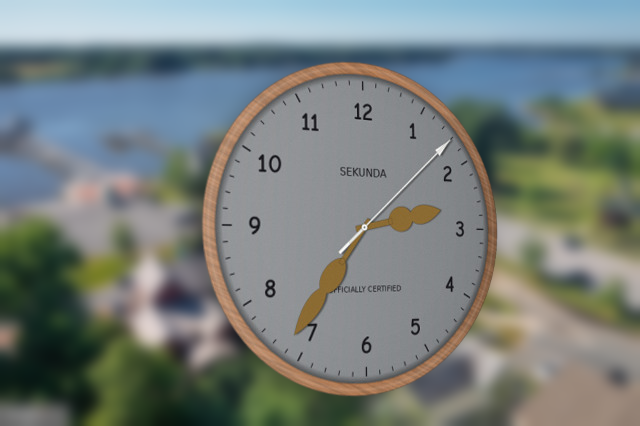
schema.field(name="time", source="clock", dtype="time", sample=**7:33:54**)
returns **2:36:08**
